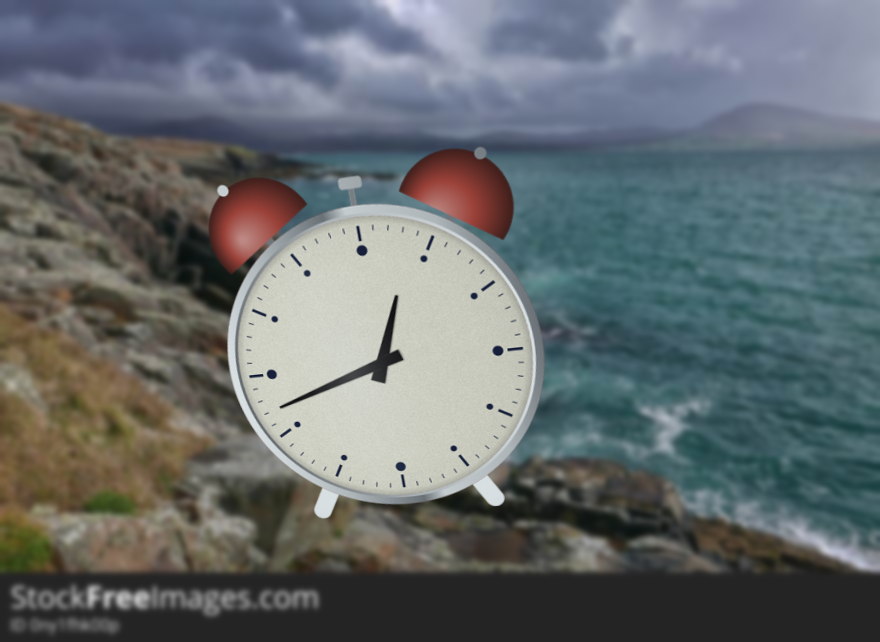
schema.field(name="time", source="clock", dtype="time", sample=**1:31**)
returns **12:42**
